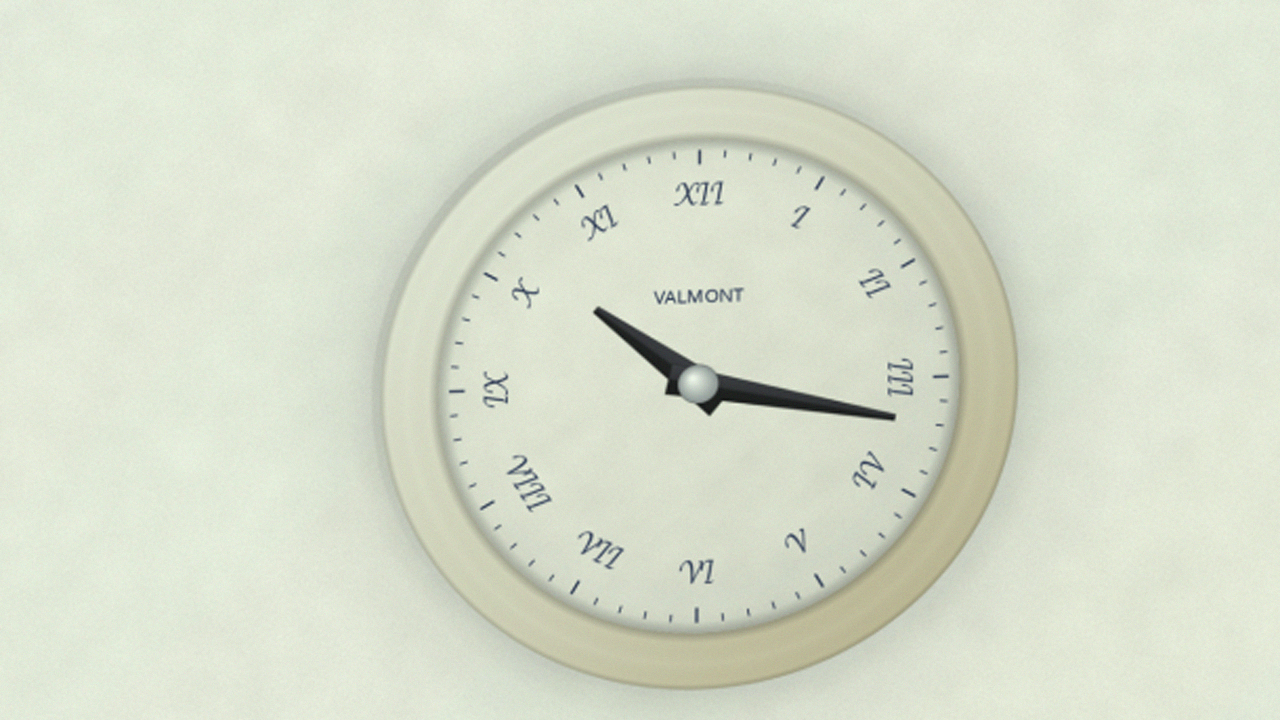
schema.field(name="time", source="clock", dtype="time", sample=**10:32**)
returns **10:17**
